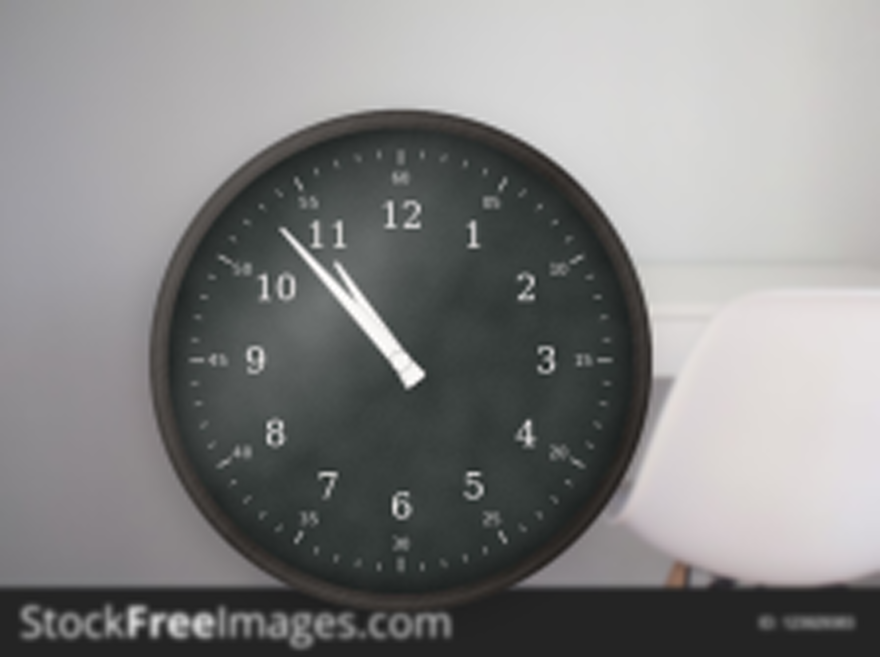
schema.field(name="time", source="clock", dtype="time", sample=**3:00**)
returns **10:53**
